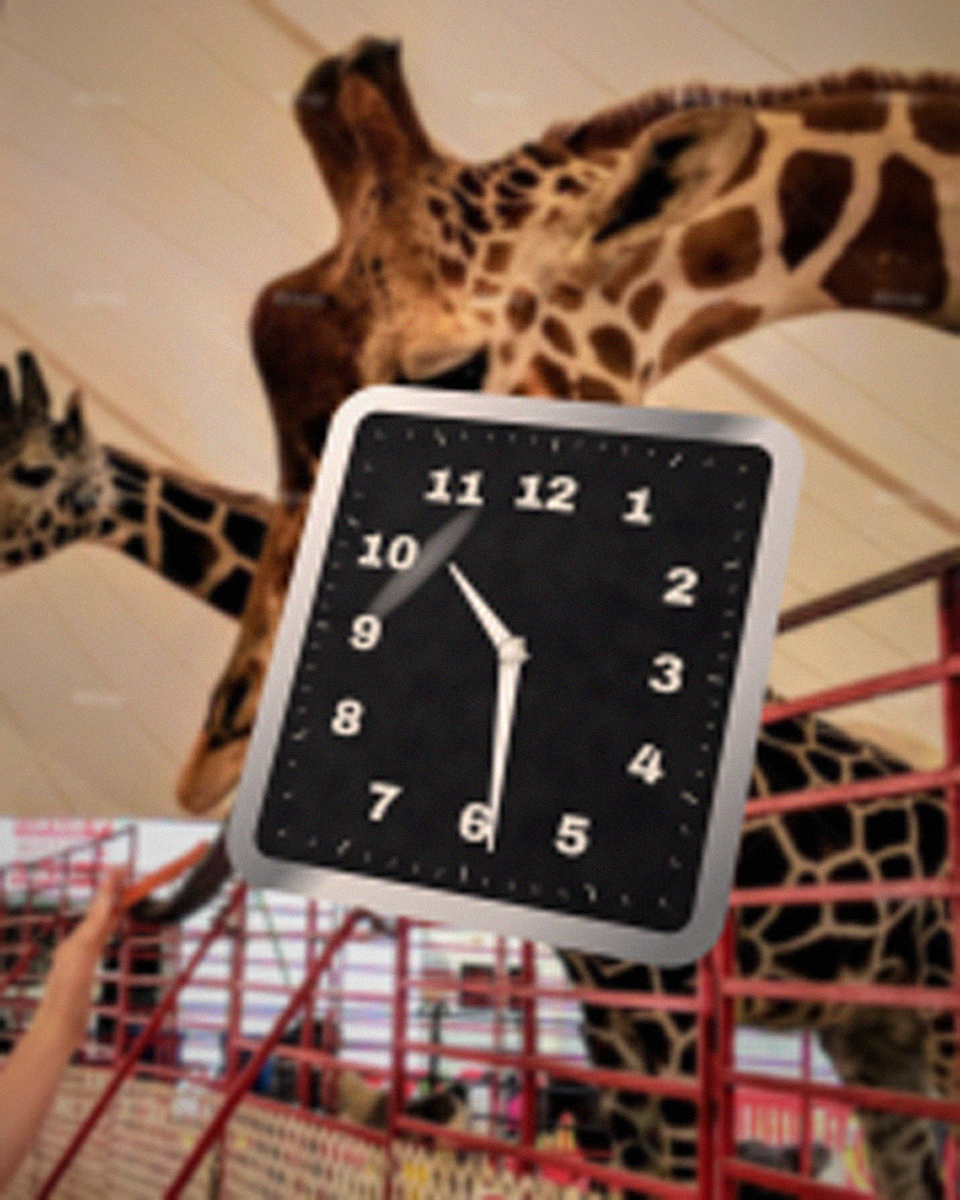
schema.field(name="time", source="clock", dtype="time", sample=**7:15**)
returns **10:29**
